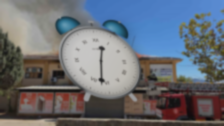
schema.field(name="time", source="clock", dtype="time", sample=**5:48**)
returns **12:32**
